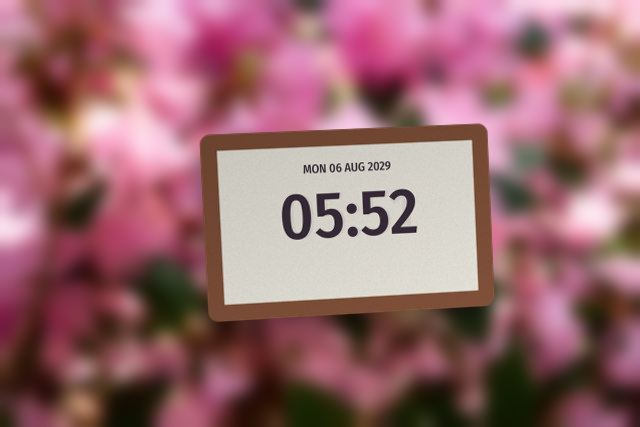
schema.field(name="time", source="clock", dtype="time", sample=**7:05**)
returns **5:52**
